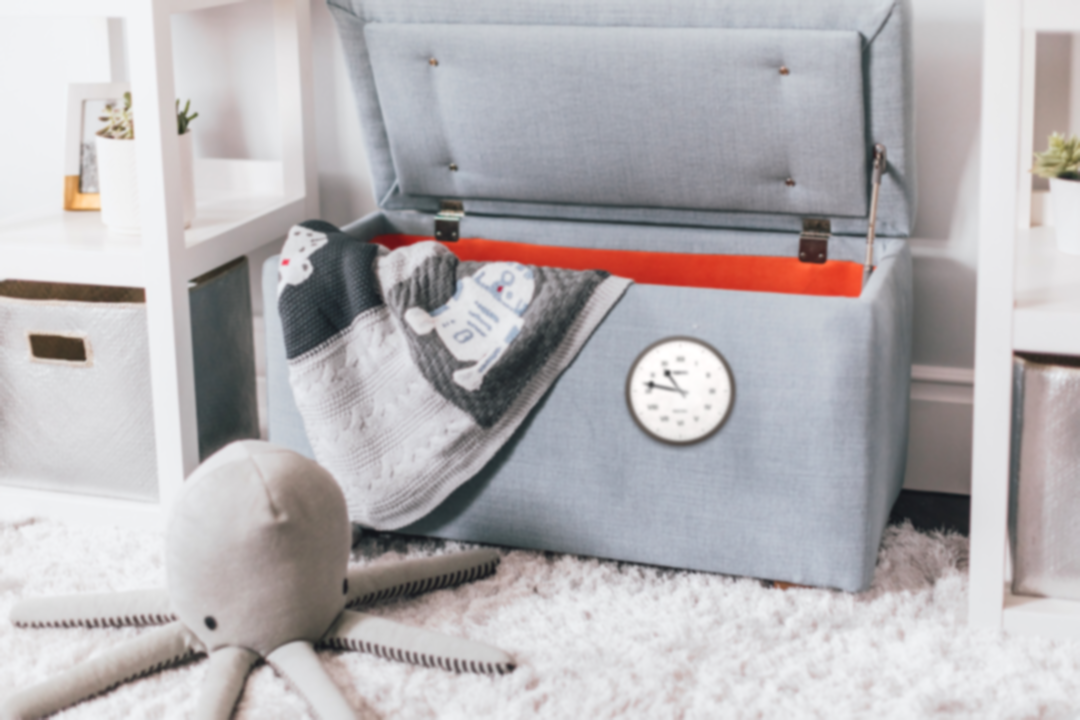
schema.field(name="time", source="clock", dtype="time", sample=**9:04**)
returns **10:47**
